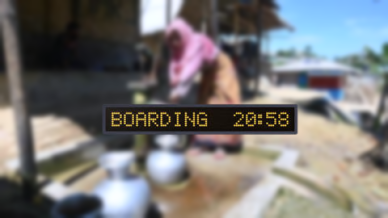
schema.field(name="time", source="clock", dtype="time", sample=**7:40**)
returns **20:58**
